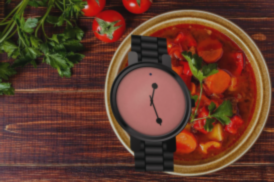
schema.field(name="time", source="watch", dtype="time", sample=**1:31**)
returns **12:27**
